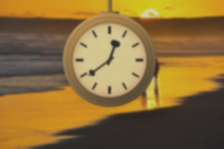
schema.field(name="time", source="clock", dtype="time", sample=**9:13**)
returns **12:39**
